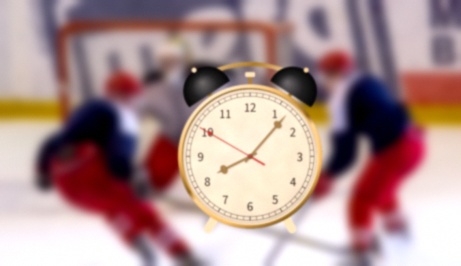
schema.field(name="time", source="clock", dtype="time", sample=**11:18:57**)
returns **8:06:50**
